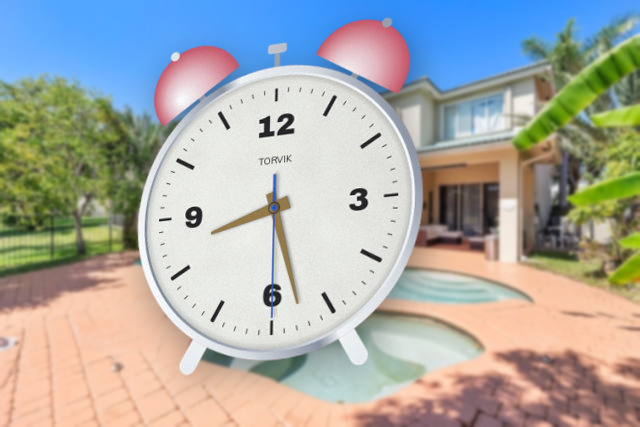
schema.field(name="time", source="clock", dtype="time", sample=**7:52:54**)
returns **8:27:30**
